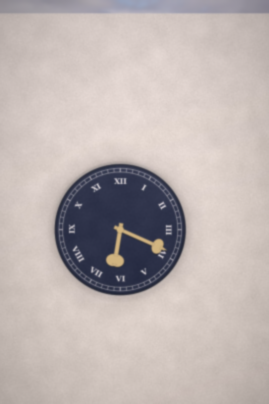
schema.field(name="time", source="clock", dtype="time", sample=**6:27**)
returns **6:19**
